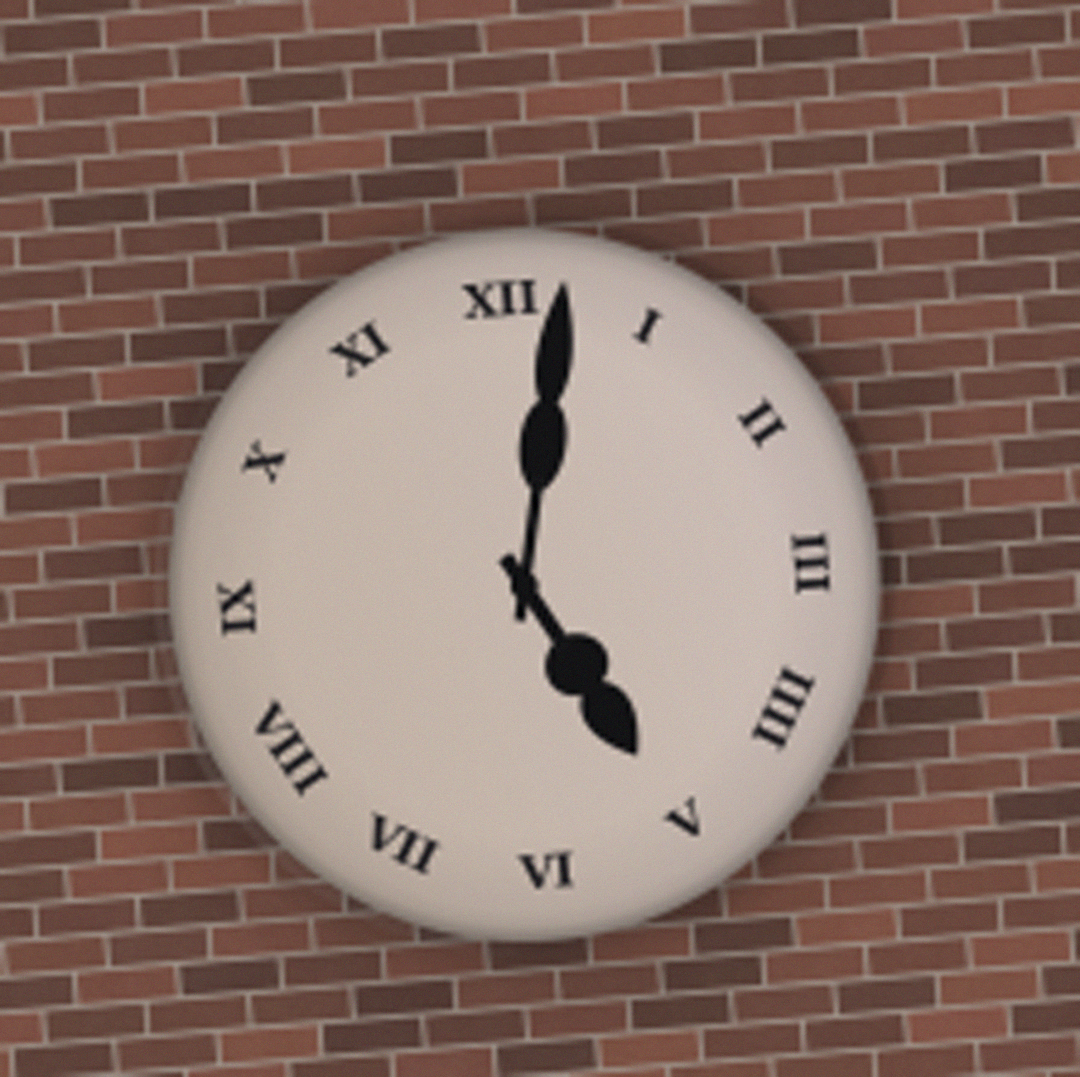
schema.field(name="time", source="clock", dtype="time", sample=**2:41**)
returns **5:02**
